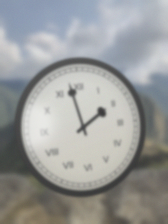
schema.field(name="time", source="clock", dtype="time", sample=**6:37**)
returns **1:58**
